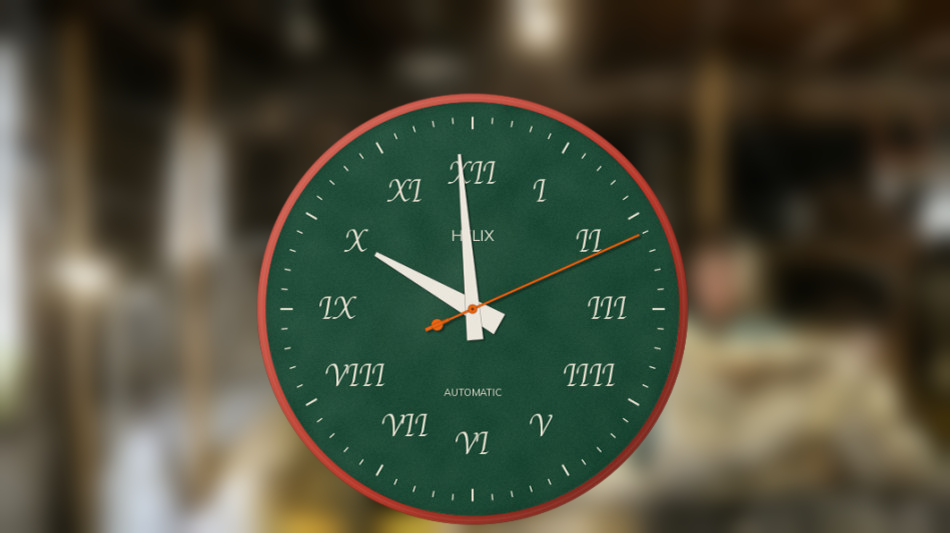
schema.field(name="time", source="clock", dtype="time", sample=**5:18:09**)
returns **9:59:11**
